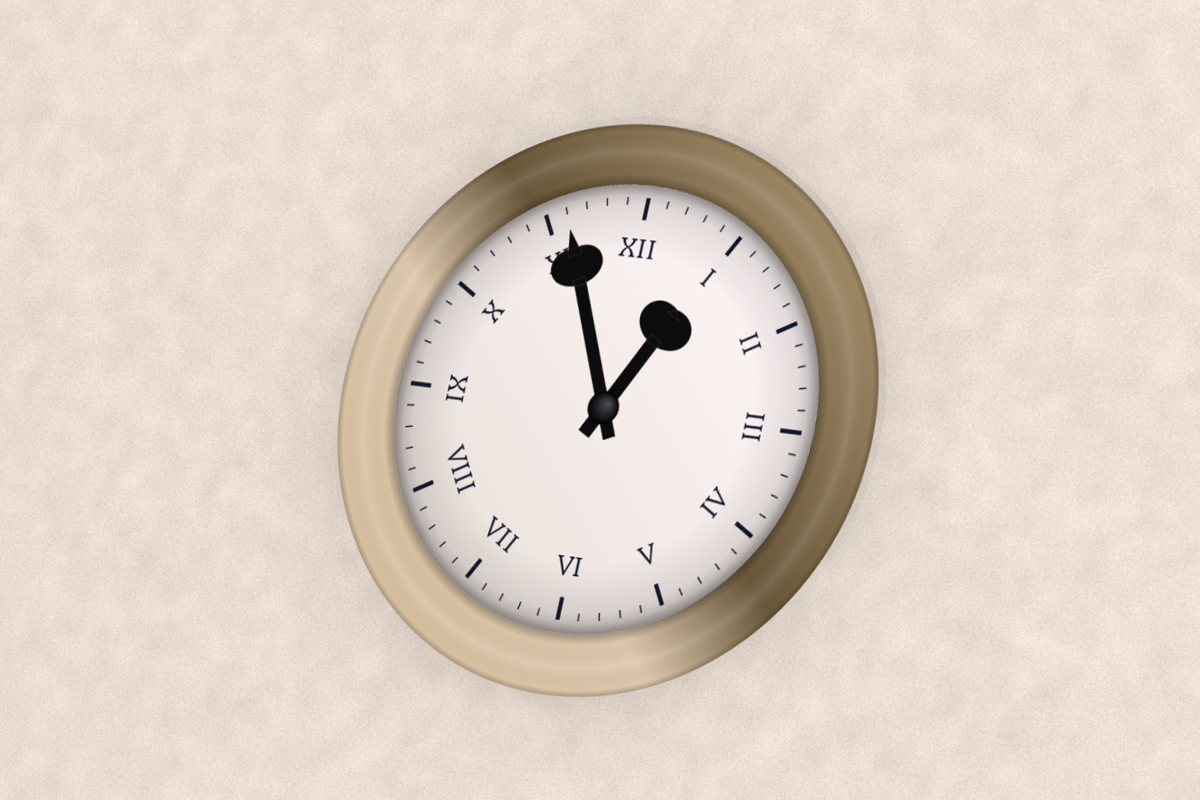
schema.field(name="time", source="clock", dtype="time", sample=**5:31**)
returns **12:56**
